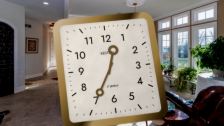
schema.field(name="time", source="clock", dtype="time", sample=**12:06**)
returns **12:35**
